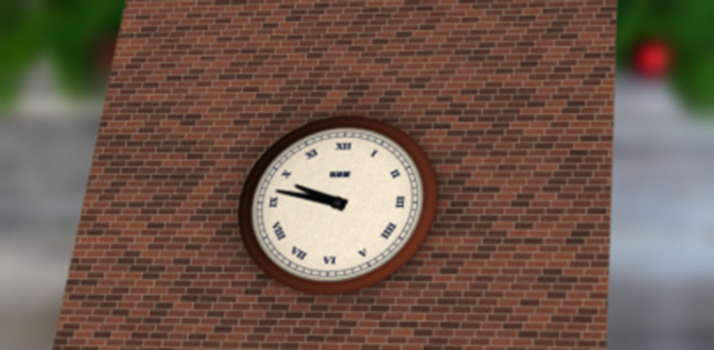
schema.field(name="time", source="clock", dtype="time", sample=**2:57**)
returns **9:47**
